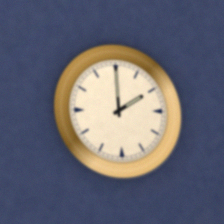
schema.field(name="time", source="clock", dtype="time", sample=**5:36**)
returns **2:00**
